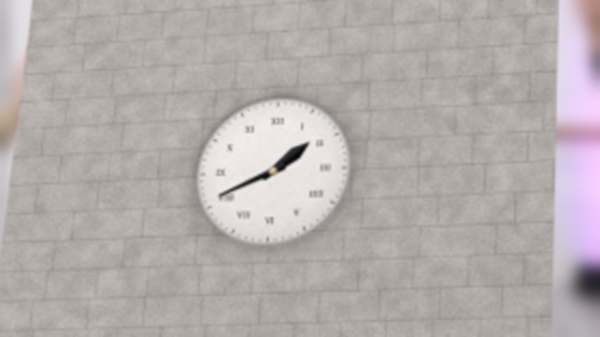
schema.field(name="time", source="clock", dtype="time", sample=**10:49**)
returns **1:41**
